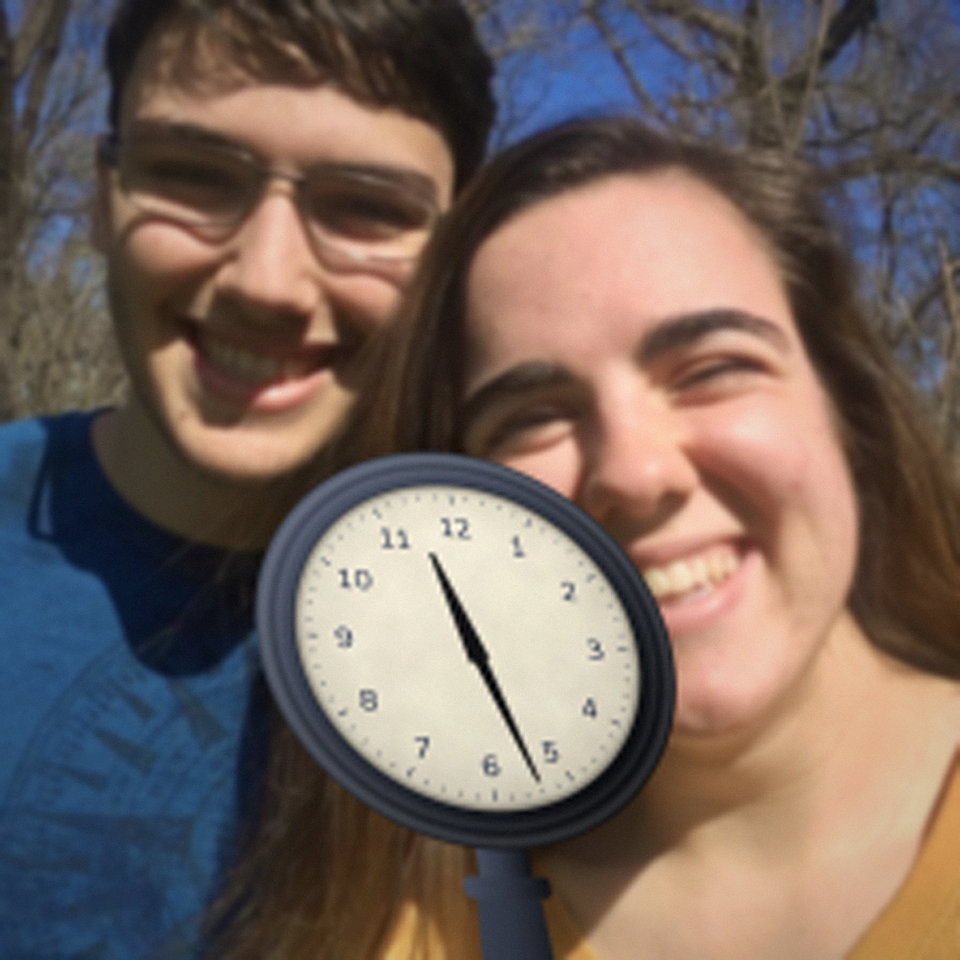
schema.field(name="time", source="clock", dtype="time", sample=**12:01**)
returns **11:27**
